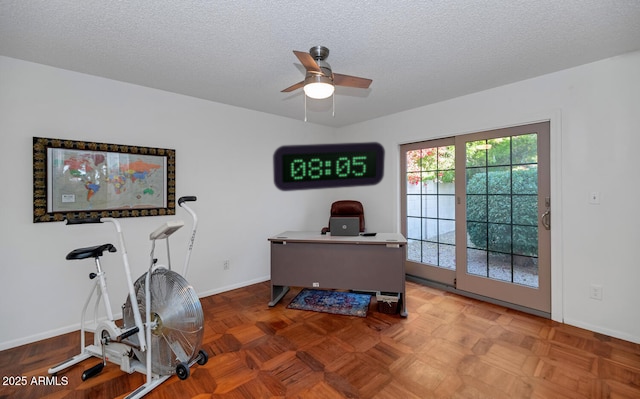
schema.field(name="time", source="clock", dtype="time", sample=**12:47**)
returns **8:05**
